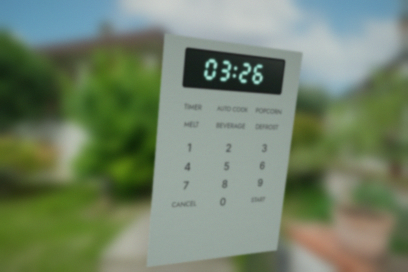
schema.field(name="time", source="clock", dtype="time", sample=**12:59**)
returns **3:26**
